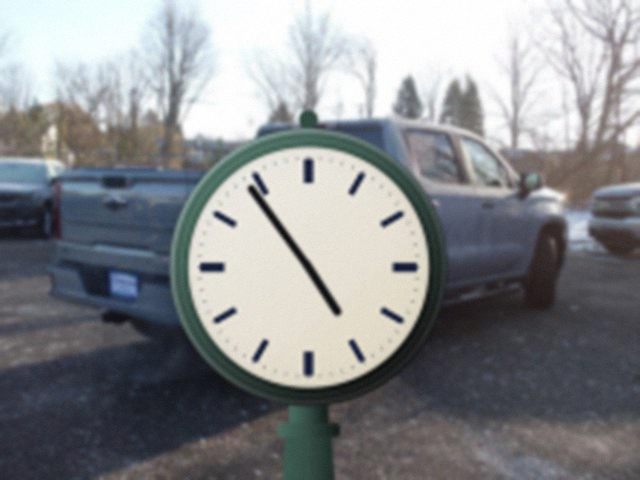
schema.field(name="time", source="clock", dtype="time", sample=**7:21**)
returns **4:54**
